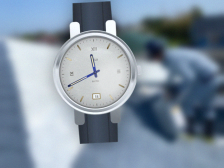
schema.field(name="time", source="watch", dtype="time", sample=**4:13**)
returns **11:41**
